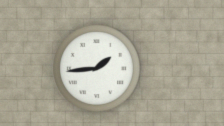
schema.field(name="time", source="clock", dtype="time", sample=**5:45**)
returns **1:44**
